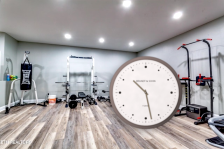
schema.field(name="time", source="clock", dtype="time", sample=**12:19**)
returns **10:28**
